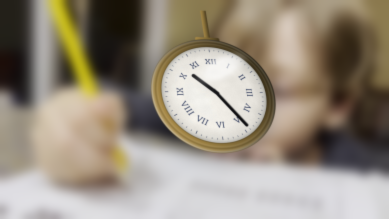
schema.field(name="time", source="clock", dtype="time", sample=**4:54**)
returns **10:24**
